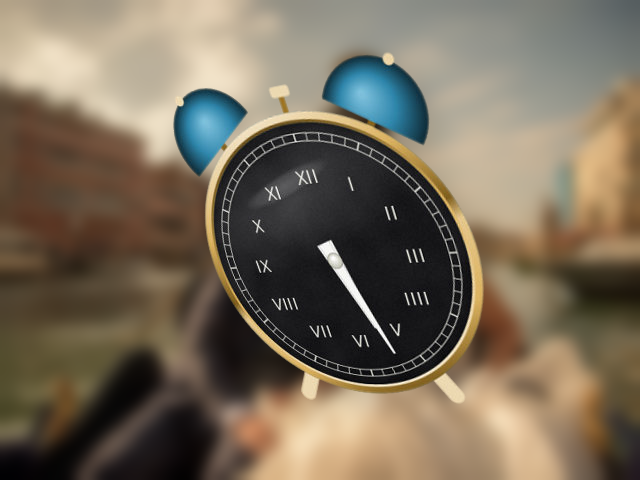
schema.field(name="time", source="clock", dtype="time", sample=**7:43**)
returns **5:27**
